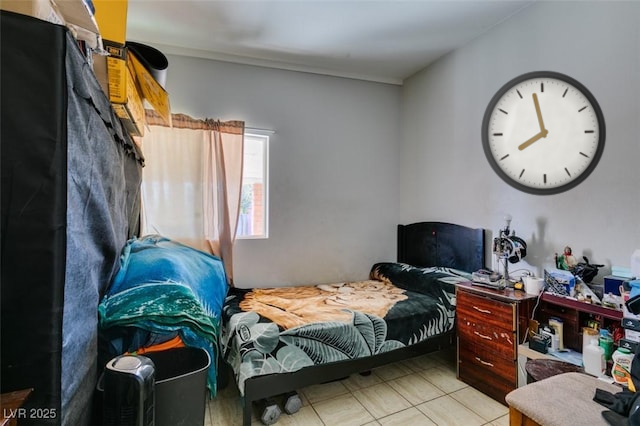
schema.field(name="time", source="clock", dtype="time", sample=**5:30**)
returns **7:58**
